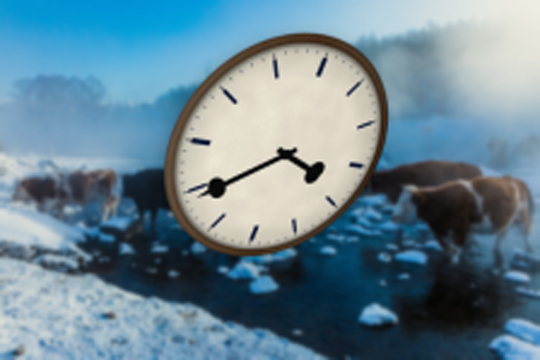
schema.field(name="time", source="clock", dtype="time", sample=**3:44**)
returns **3:39**
